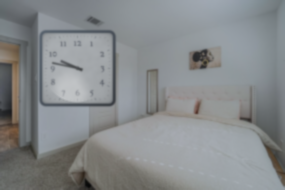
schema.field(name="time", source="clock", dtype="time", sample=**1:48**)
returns **9:47**
